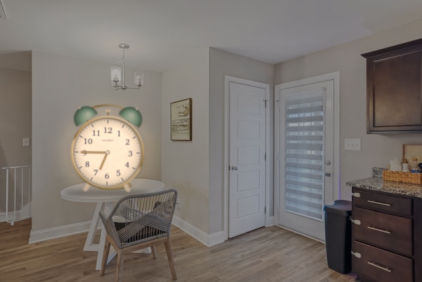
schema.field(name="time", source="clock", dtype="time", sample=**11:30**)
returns **6:45**
